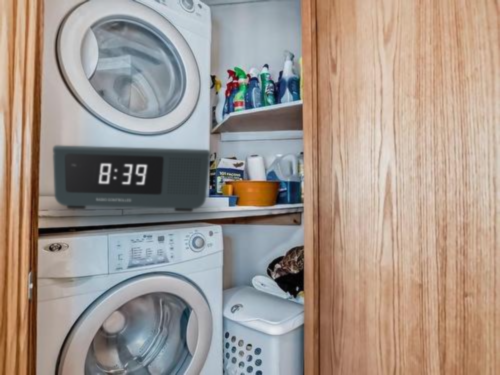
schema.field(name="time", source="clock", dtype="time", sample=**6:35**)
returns **8:39**
